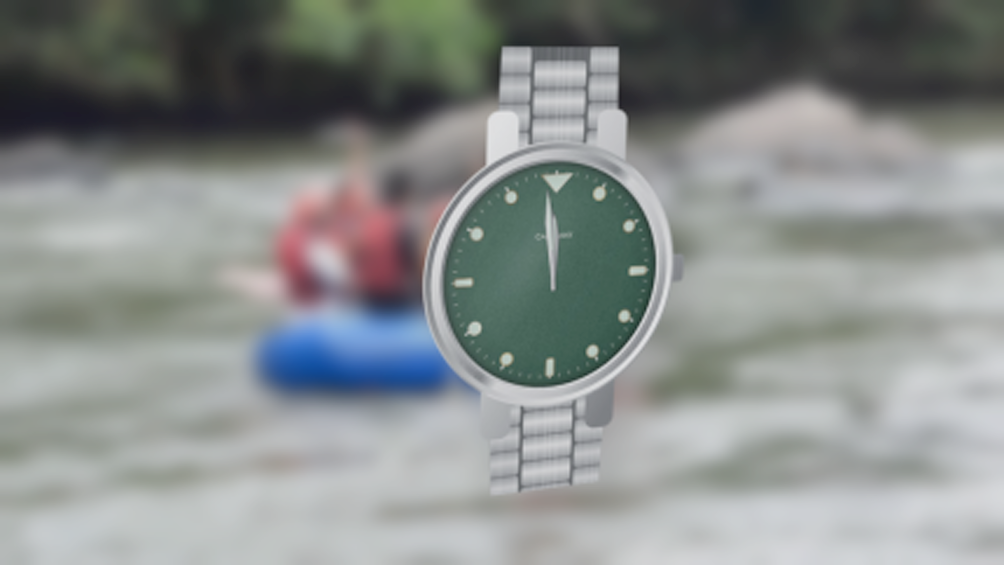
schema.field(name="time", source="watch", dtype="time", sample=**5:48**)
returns **11:59**
